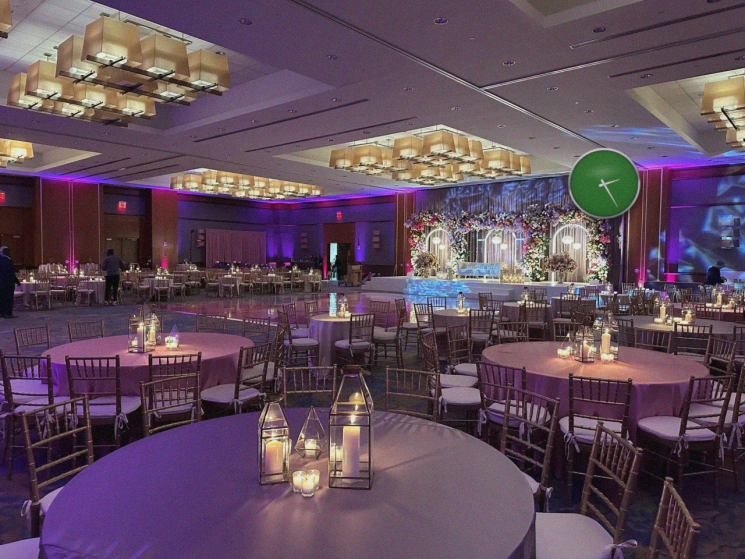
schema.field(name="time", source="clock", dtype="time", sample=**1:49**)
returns **2:25**
